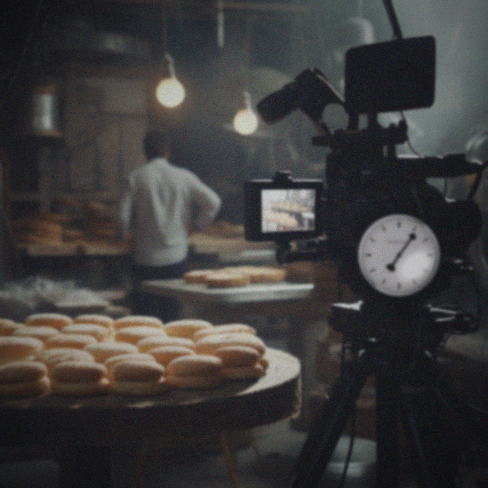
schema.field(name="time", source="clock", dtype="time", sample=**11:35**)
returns **7:06**
